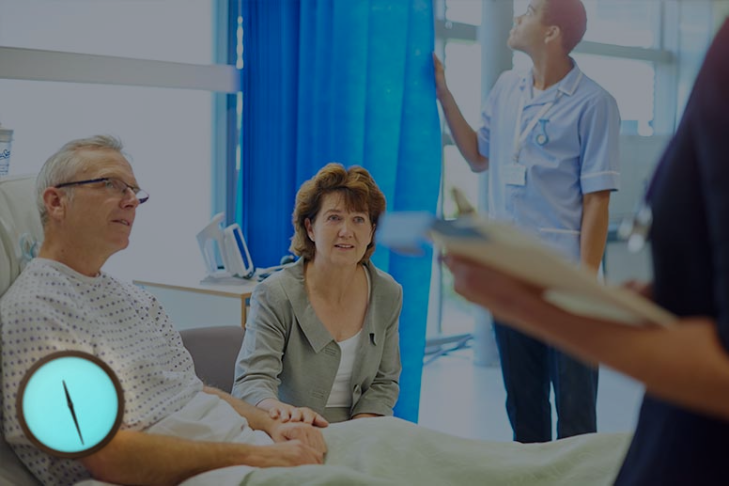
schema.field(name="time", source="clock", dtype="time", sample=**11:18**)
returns **11:27**
